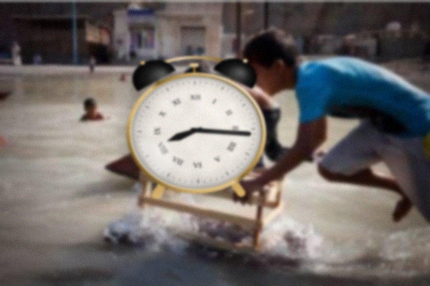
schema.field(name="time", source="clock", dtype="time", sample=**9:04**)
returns **8:16**
